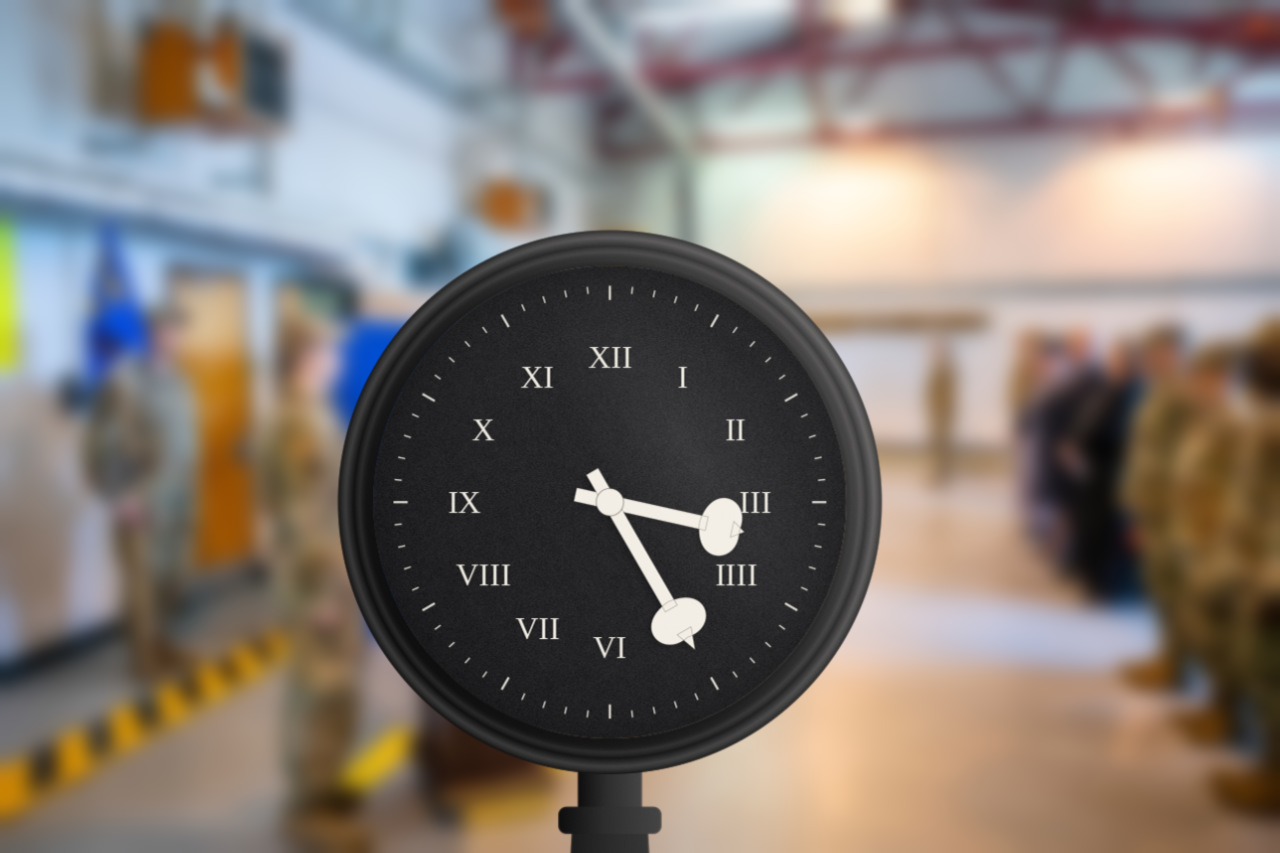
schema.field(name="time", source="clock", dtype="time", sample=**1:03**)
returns **3:25**
